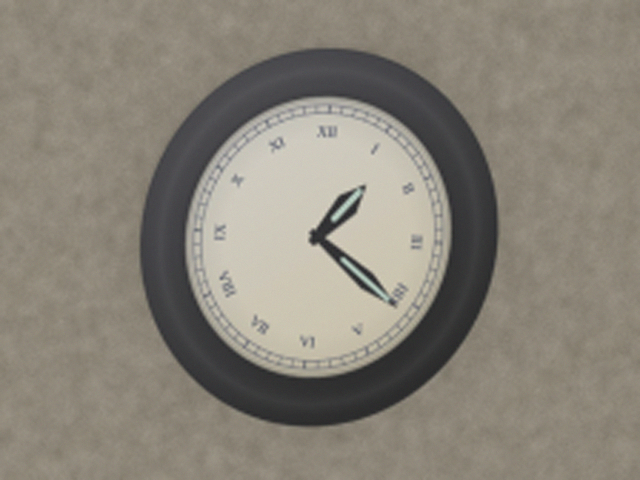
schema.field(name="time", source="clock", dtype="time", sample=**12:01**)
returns **1:21**
